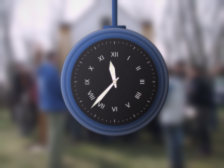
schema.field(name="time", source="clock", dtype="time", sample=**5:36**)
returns **11:37**
